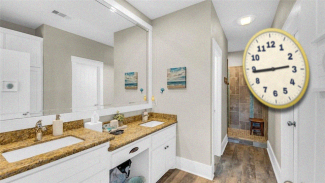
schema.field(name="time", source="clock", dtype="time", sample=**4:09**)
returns **2:44**
